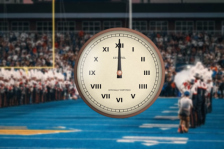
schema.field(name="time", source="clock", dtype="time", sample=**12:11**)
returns **12:00**
